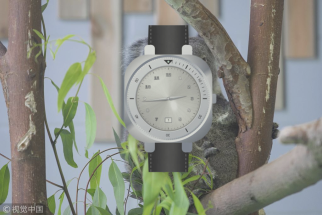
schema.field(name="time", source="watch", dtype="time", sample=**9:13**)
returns **2:44**
